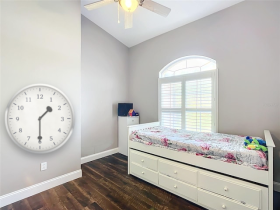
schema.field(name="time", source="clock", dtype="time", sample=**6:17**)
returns **1:30**
